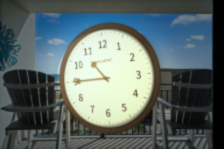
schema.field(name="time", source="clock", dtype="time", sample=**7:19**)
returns **10:45**
